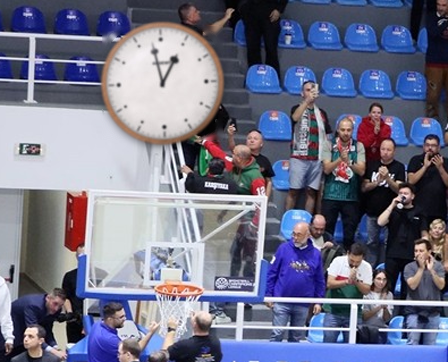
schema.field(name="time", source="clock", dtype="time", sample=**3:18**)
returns **12:58**
